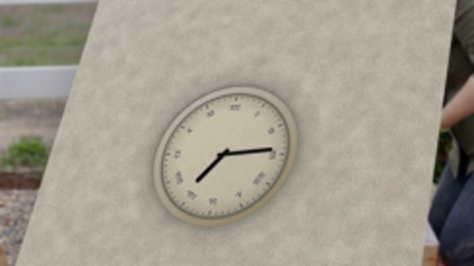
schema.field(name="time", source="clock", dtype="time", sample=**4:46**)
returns **7:14**
